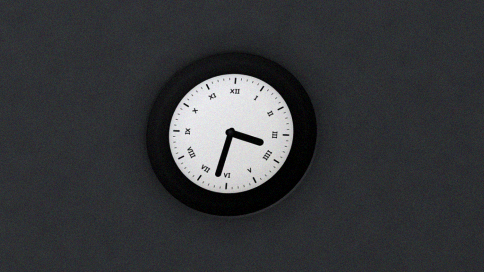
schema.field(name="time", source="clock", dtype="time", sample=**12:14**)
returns **3:32**
